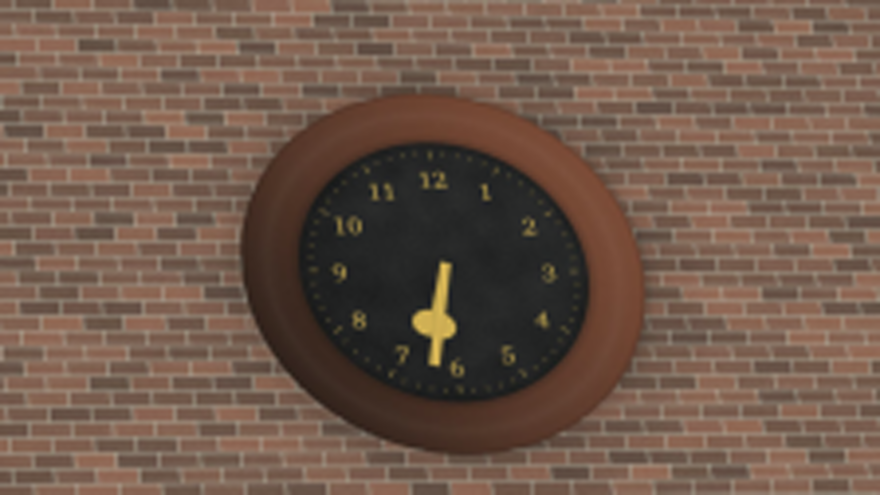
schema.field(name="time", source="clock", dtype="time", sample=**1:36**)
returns **6:32**
